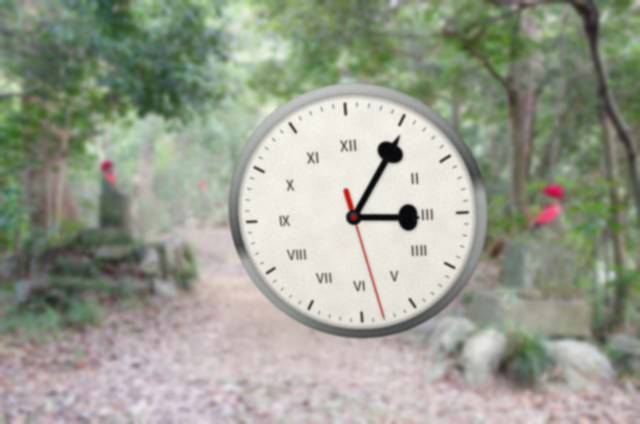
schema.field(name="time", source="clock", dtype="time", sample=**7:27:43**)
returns **3:05:28**
